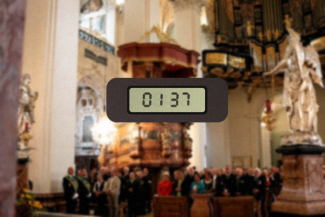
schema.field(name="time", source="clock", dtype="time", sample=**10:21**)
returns **1:37**
